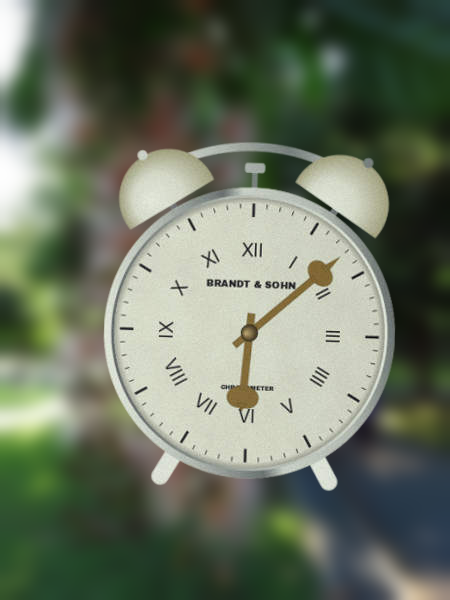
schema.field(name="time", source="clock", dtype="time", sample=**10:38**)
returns **6:08**
